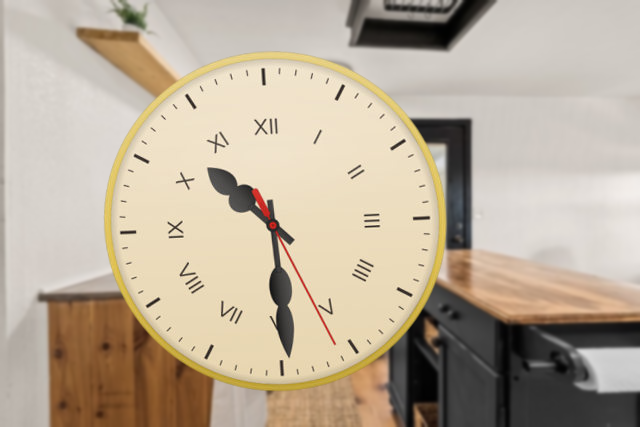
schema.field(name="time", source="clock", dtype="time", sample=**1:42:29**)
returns **10:29:26**
